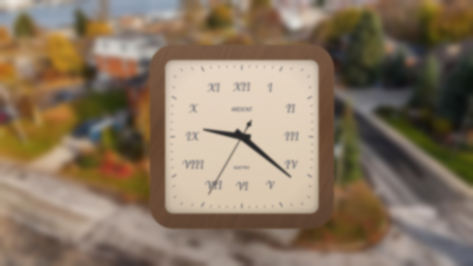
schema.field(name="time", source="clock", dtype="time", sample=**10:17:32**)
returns **9:21:35**
